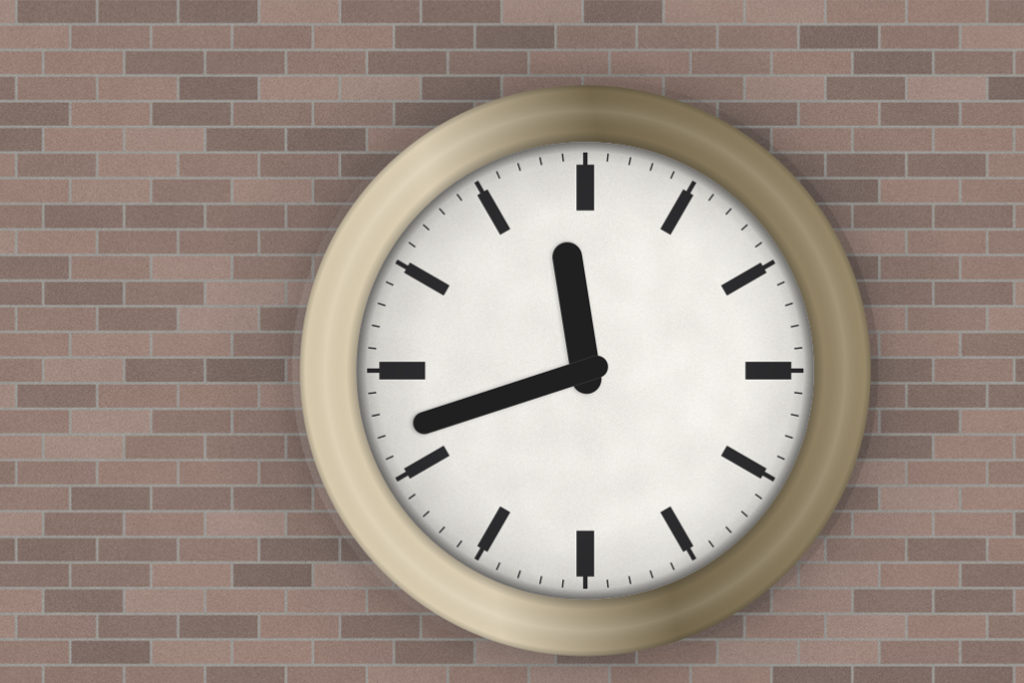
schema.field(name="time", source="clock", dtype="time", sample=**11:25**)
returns **11:42**
